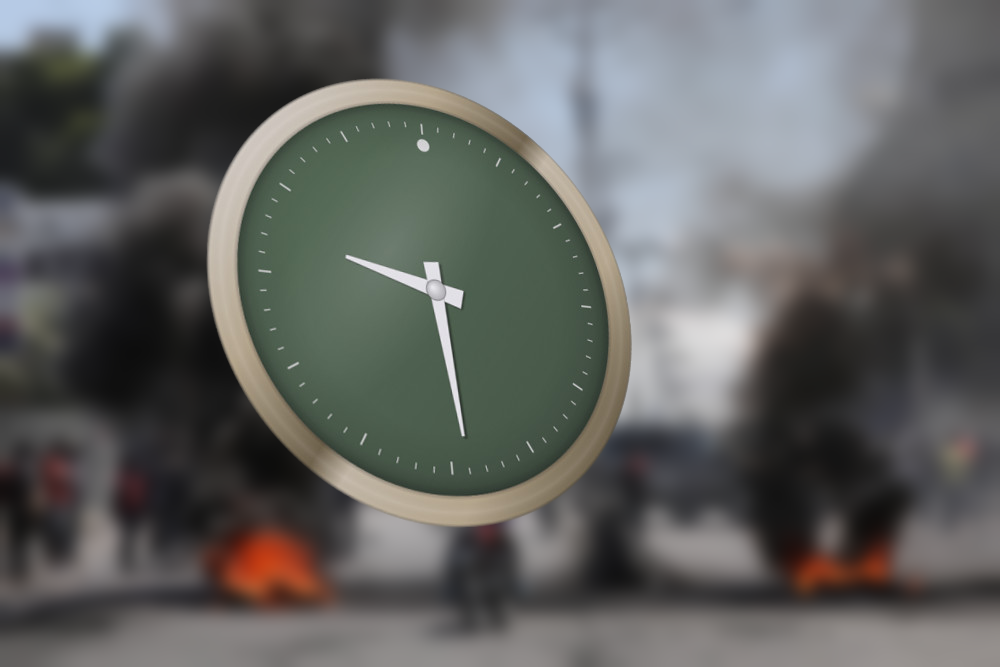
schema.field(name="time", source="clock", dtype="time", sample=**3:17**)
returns **9:29**
